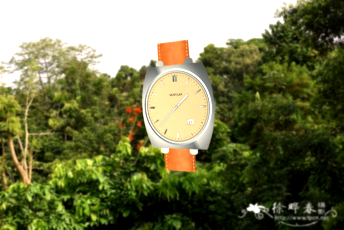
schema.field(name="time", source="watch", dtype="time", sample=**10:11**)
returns **1:38**
